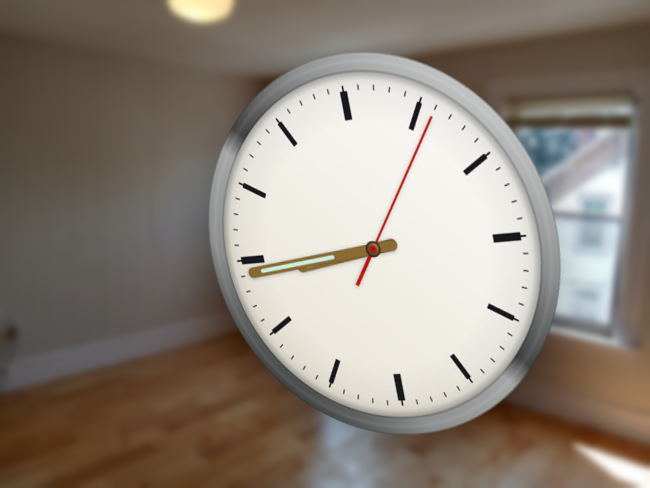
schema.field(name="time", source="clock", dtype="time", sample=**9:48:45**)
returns **8:44:06**
